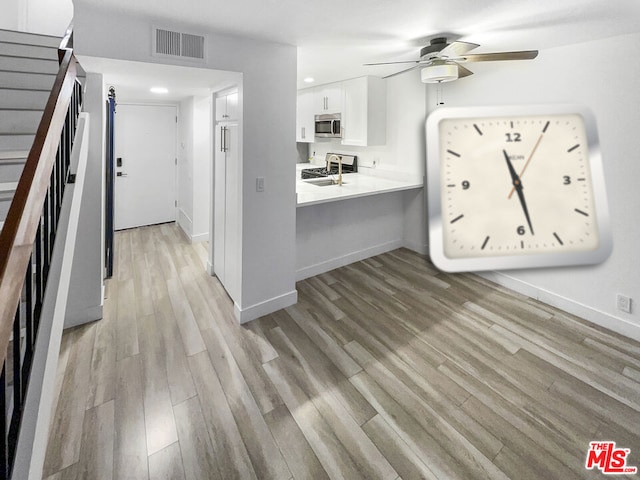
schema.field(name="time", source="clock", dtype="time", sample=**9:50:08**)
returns **11:28:05**
